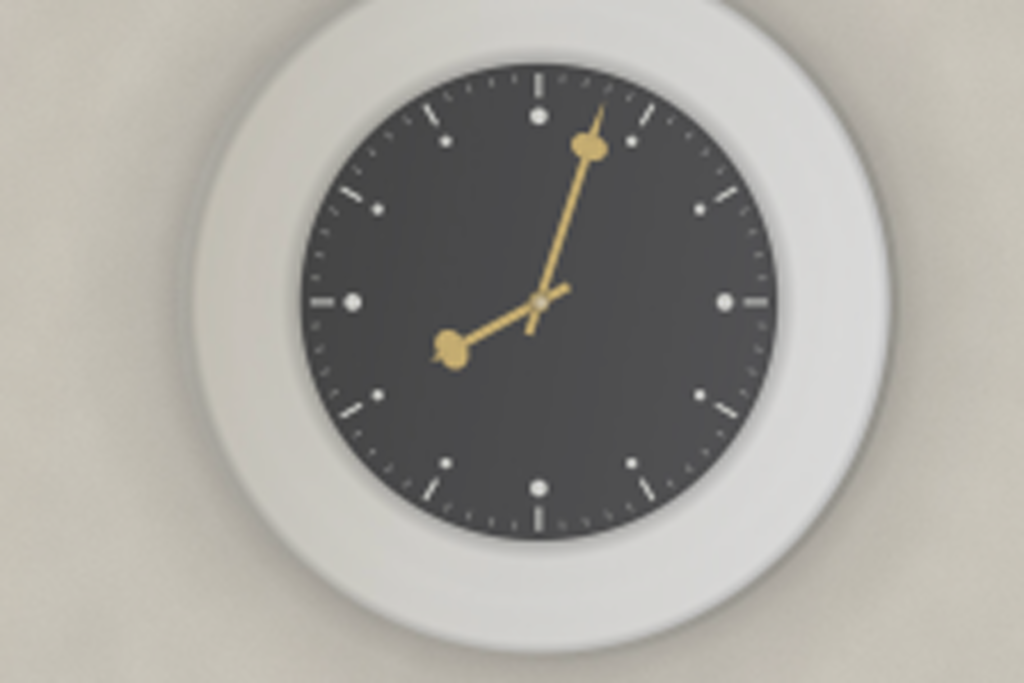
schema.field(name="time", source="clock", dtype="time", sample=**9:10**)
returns **8:03**
